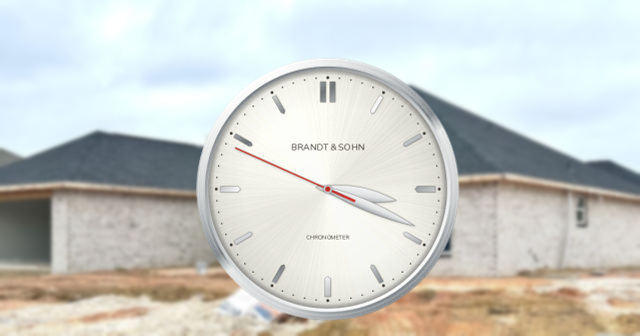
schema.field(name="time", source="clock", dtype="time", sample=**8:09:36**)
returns **3:18:49**
